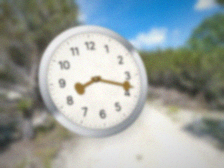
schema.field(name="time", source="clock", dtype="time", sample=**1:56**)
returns **8:18**
